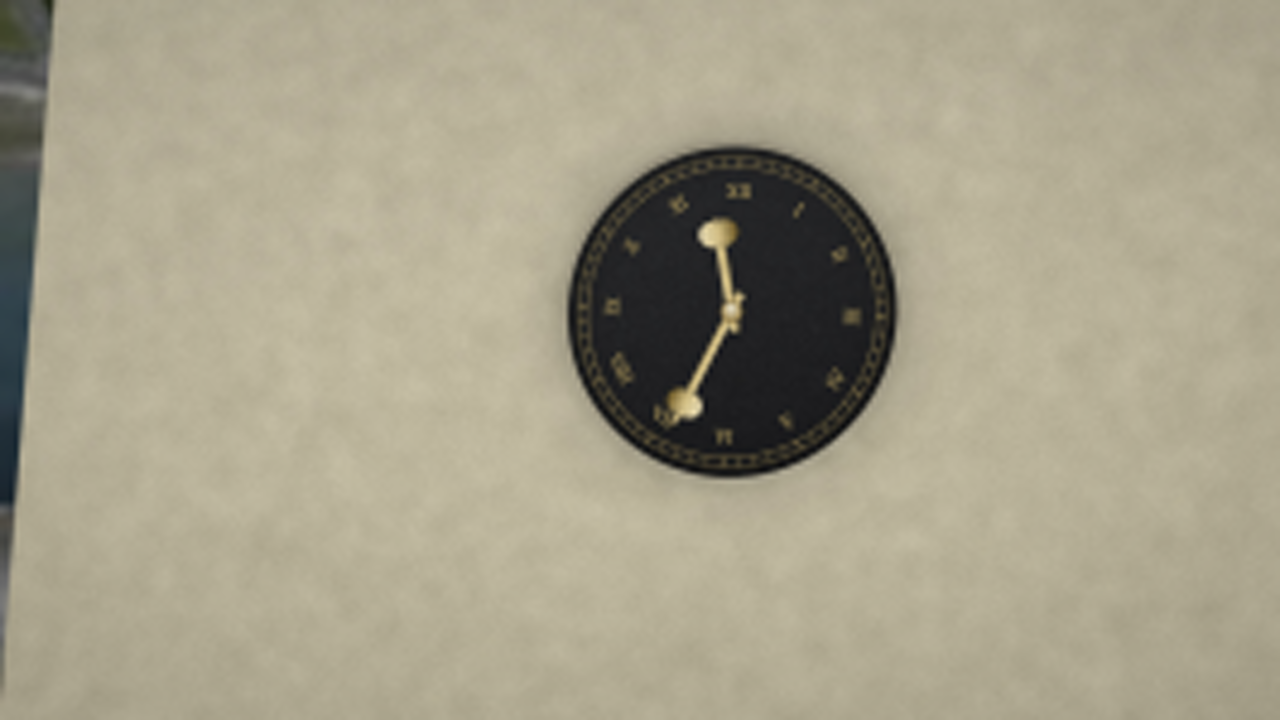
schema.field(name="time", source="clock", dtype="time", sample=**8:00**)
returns **11:34**
